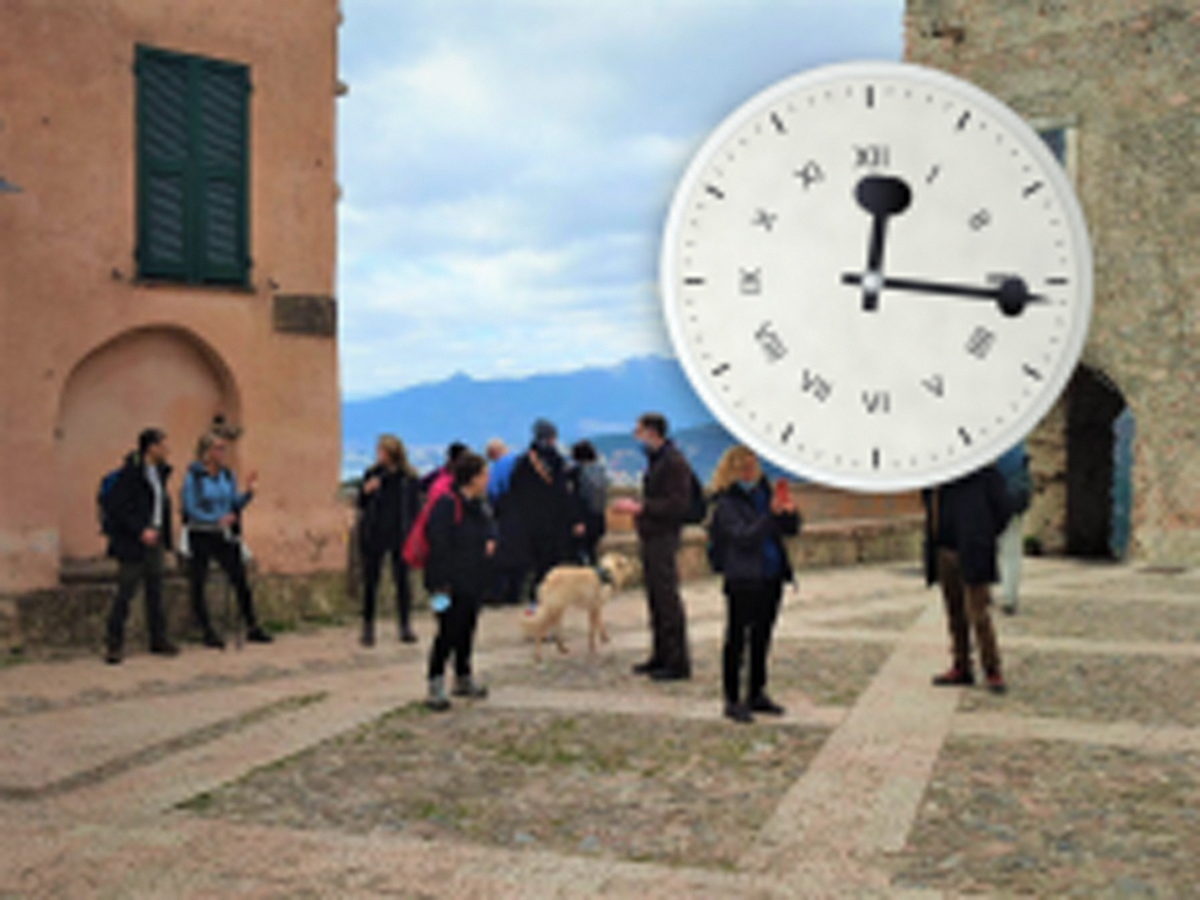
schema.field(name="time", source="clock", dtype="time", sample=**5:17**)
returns **12:16**
